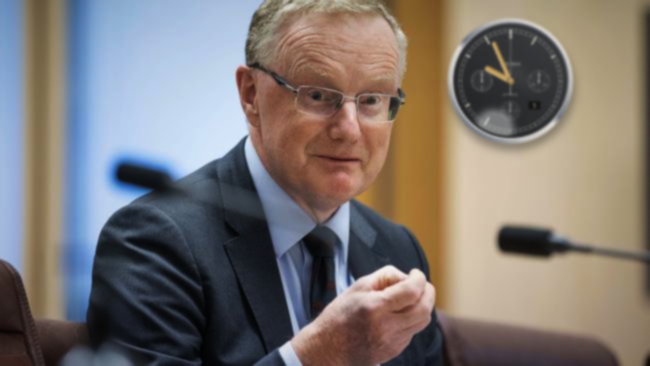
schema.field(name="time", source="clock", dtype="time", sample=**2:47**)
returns **9:56**
